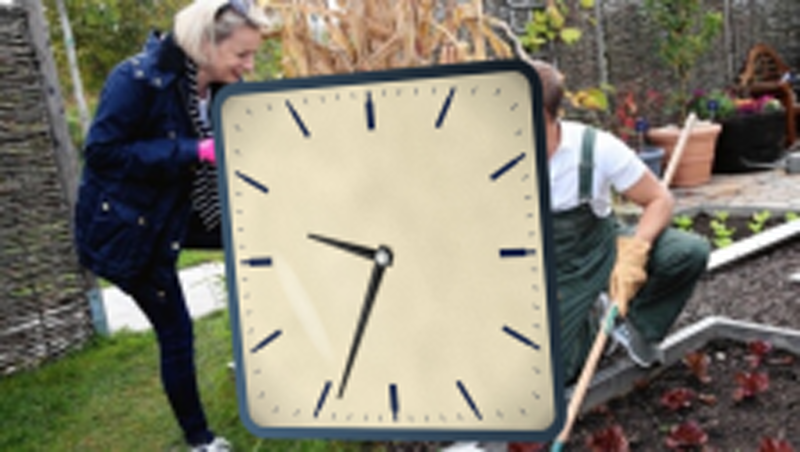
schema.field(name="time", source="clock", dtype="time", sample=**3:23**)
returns **9:34**
